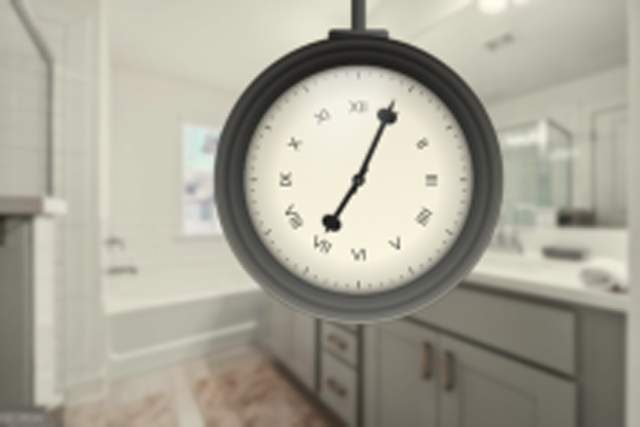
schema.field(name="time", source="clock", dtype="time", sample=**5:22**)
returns **7:04**
